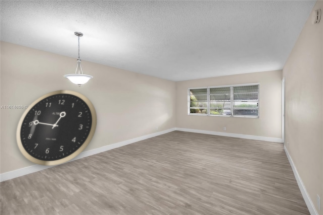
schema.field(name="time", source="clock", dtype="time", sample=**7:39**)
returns **12:46**
